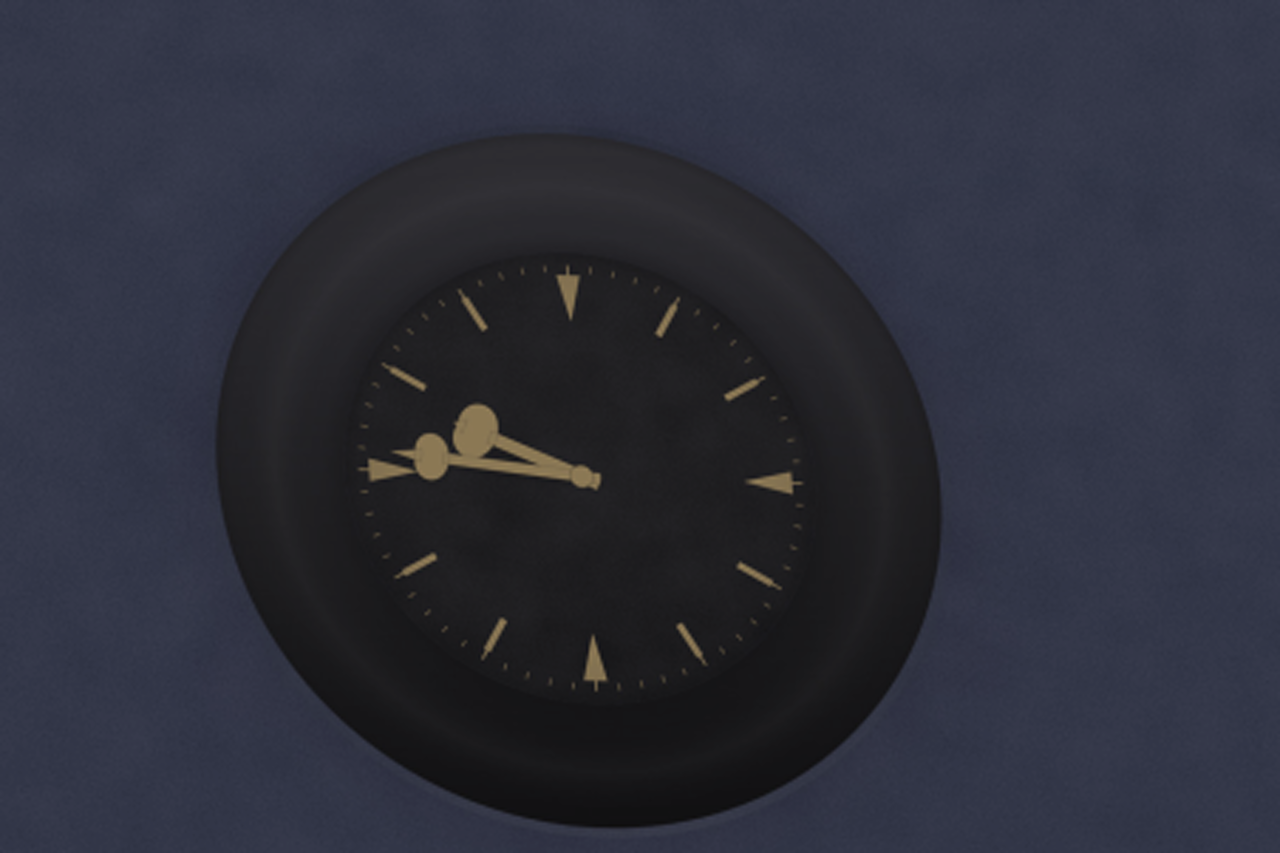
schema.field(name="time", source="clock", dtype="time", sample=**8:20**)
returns **9:46**
